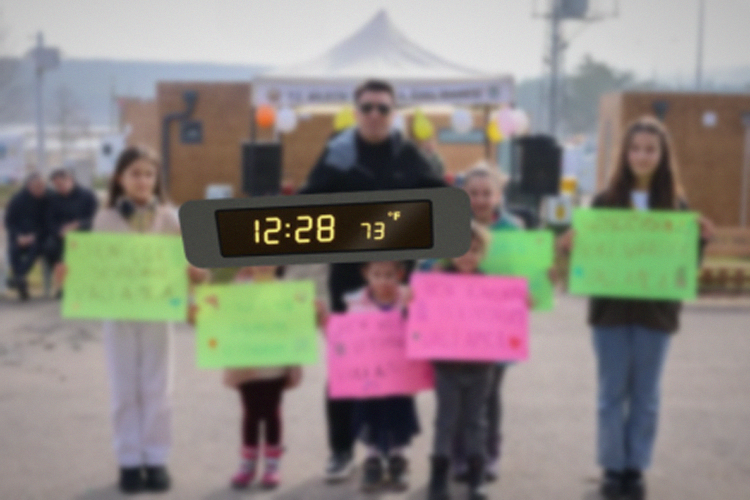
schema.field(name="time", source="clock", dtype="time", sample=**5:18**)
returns **12:28**
